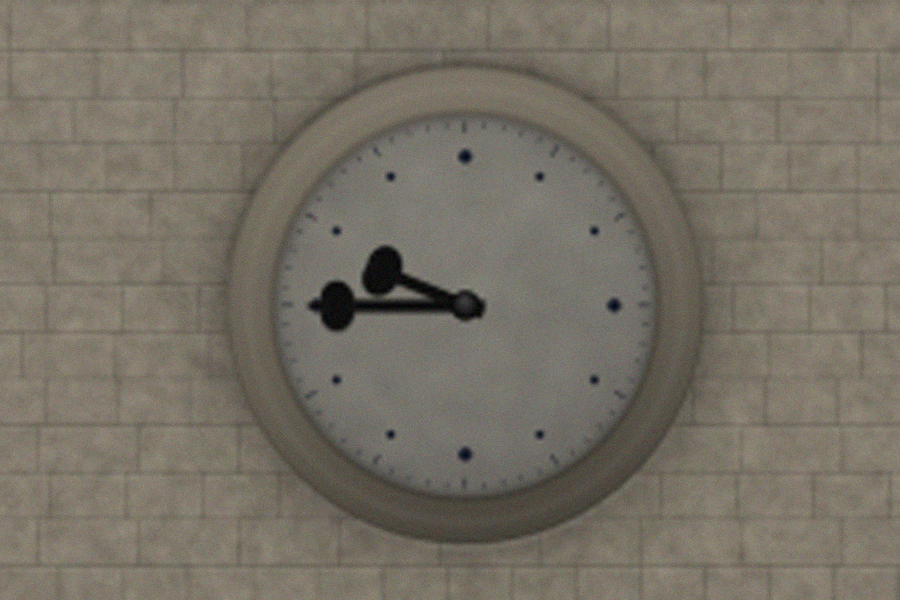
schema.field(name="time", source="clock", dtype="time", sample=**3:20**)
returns **9:45**
